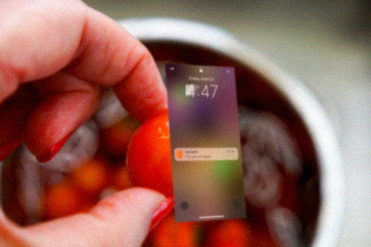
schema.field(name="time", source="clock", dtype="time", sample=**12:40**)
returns **4:47**
